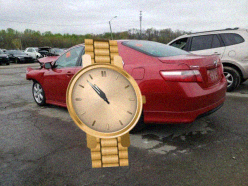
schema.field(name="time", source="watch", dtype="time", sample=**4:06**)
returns **10:53**
